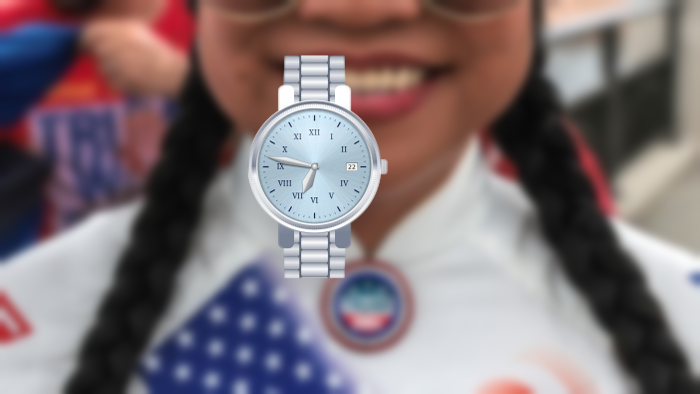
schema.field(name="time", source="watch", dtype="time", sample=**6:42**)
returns **6:47**
